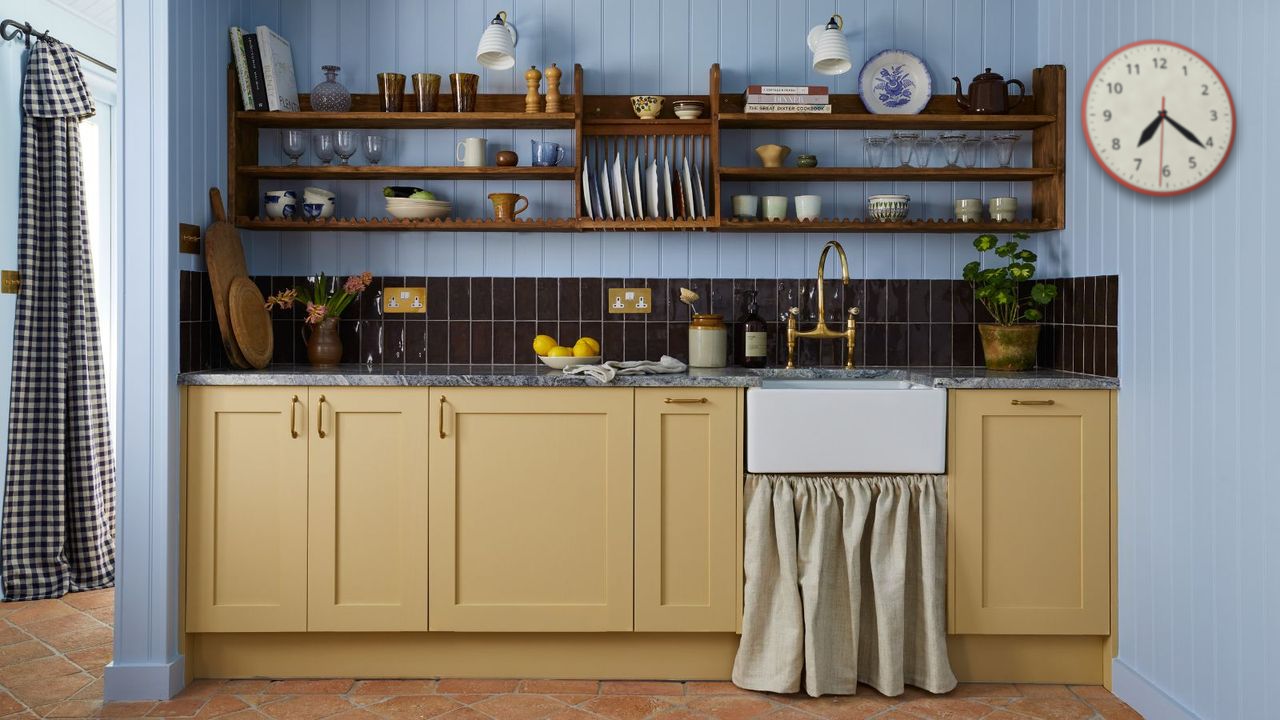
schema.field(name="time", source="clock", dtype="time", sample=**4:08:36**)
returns **7:21:31**
